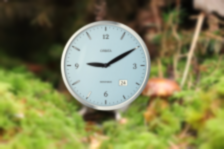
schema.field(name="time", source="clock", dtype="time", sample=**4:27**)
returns **9:10**
